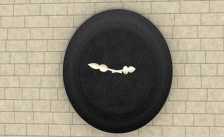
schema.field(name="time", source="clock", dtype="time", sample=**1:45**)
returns **2:47**
